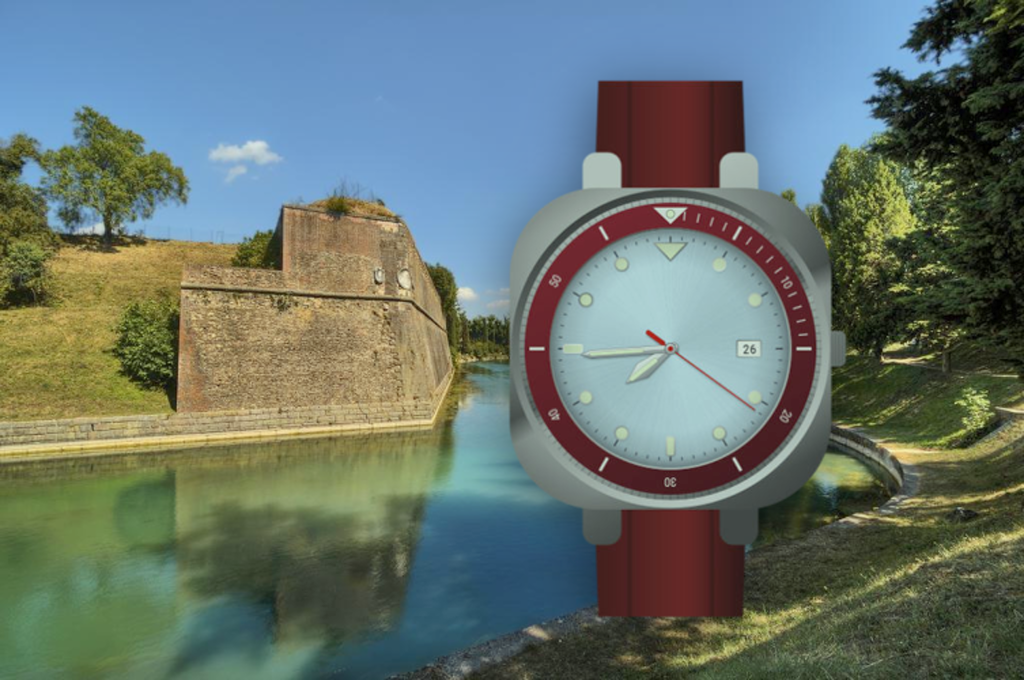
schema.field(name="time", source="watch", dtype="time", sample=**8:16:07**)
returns **7:44:21**
